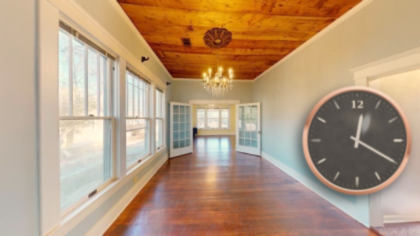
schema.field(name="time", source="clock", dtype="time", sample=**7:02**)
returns **12:20**
